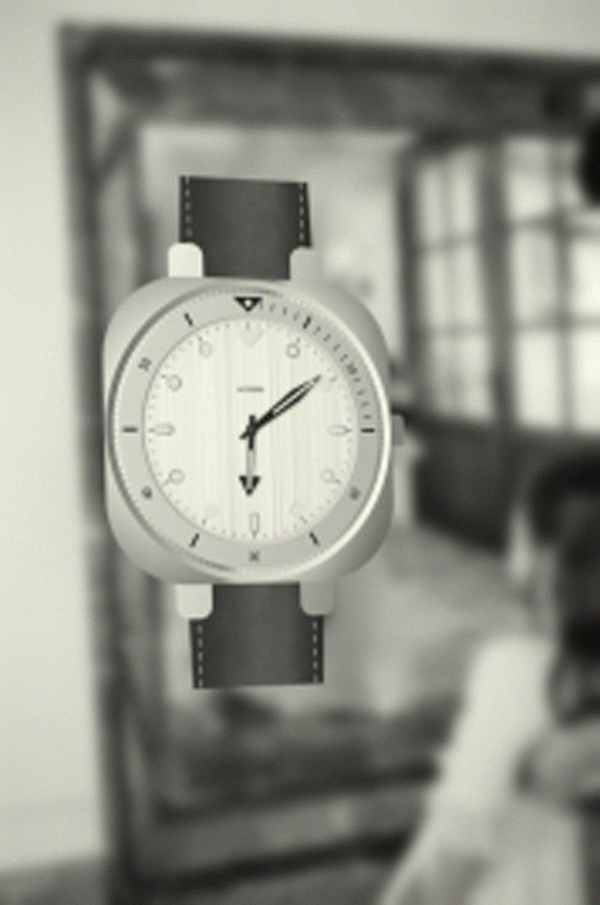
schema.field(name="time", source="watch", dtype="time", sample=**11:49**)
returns **6:09**
